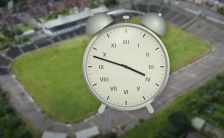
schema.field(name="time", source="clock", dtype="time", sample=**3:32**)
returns **3:48**
